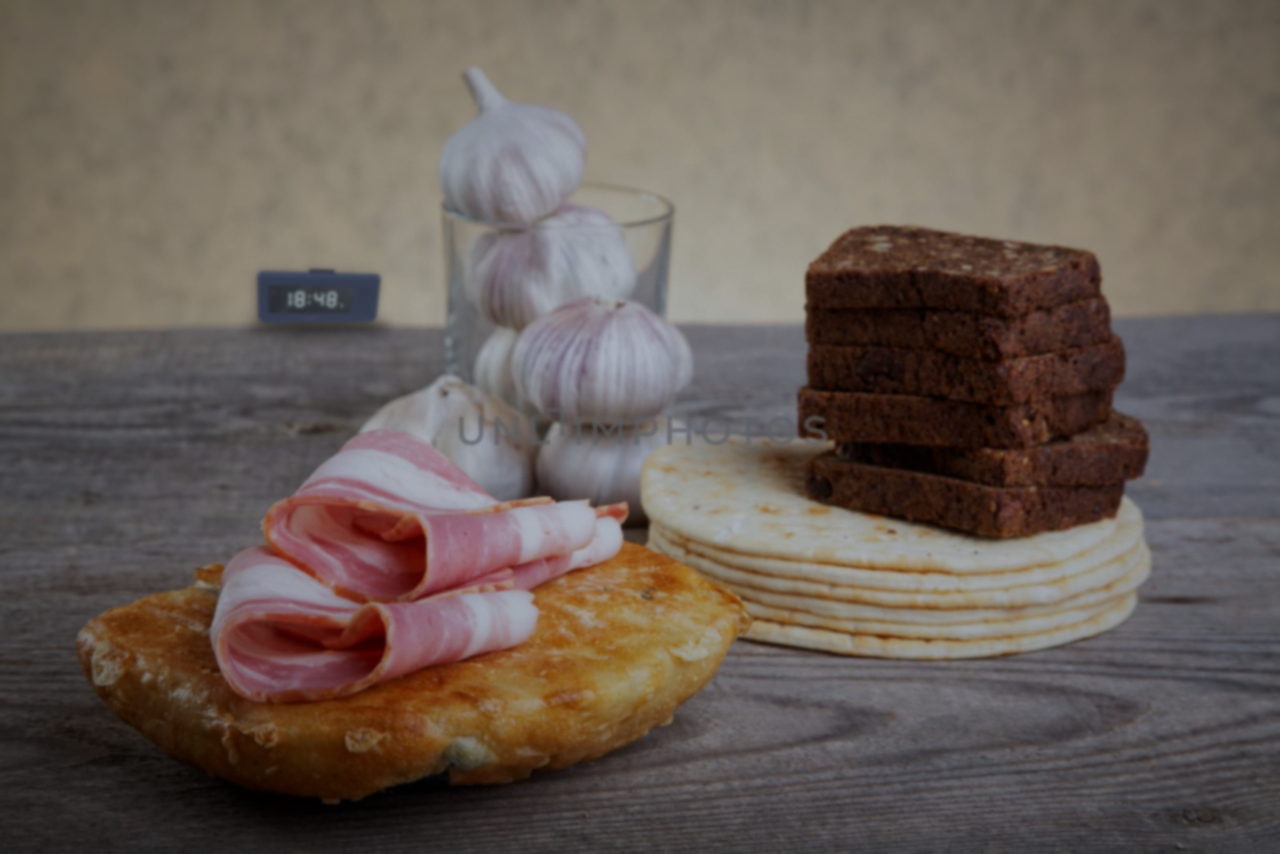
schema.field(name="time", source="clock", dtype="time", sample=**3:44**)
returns **18:48**
